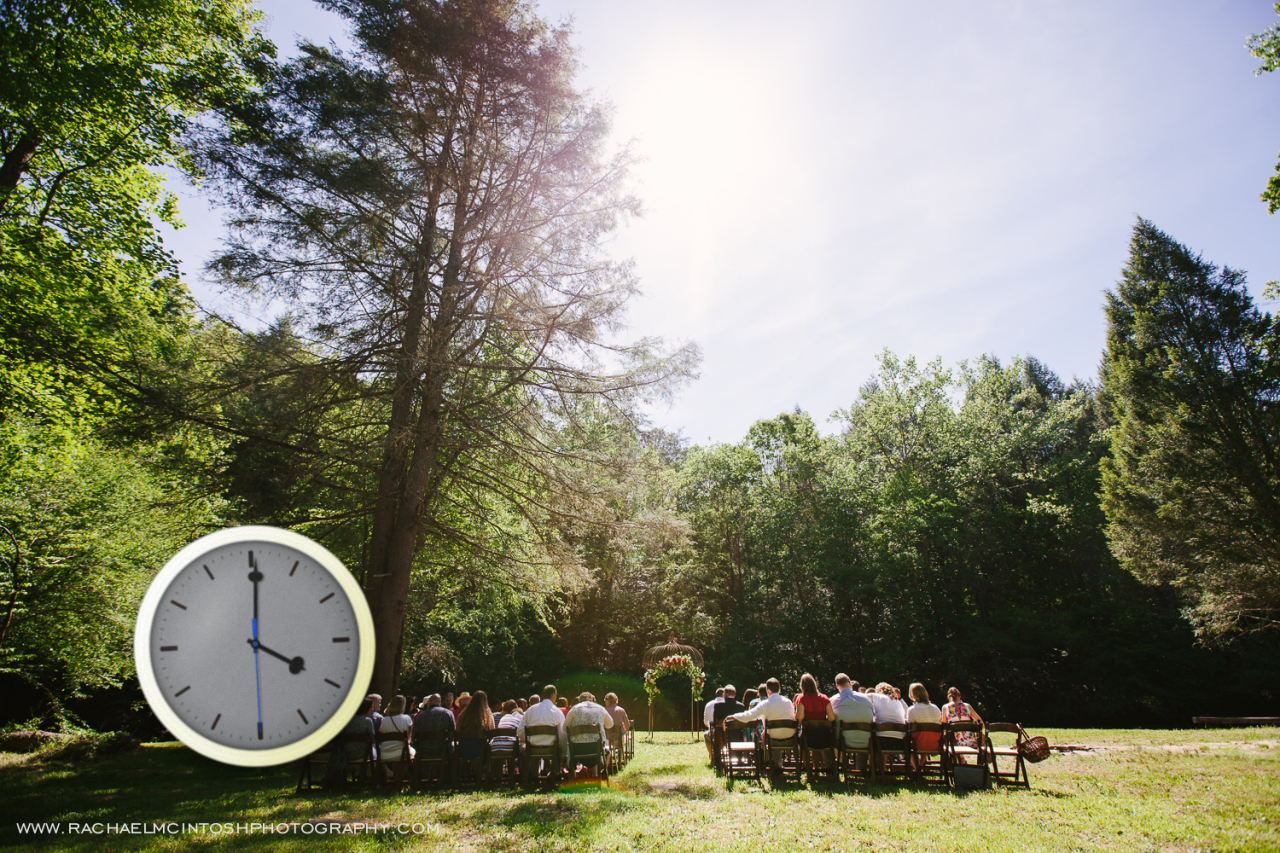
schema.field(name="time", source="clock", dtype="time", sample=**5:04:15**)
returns **4:00:30**
